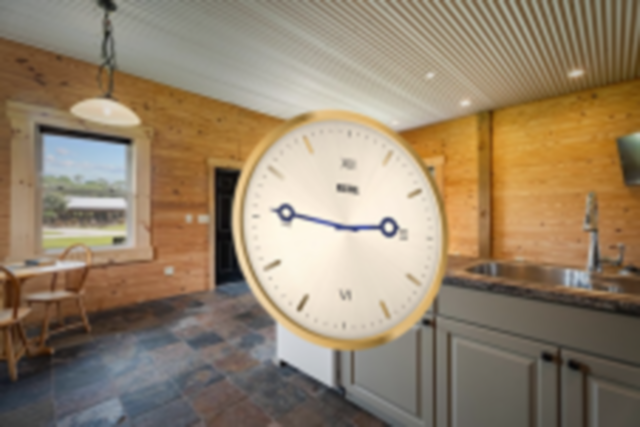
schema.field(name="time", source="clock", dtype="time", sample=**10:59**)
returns **2:46**
